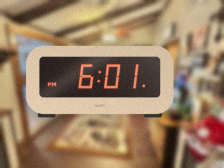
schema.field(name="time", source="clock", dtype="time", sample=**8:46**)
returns **6:01**
